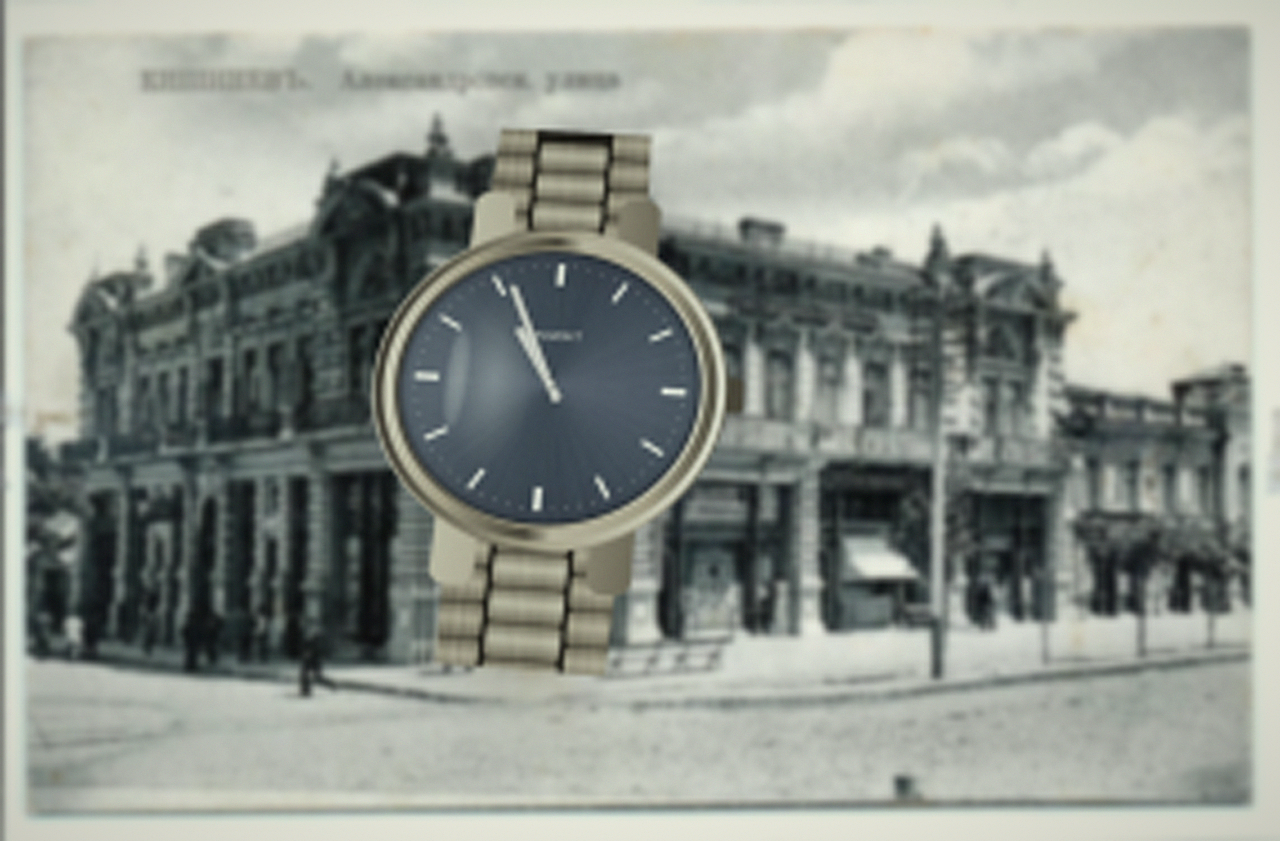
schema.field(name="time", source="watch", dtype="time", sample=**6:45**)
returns **10:56**
